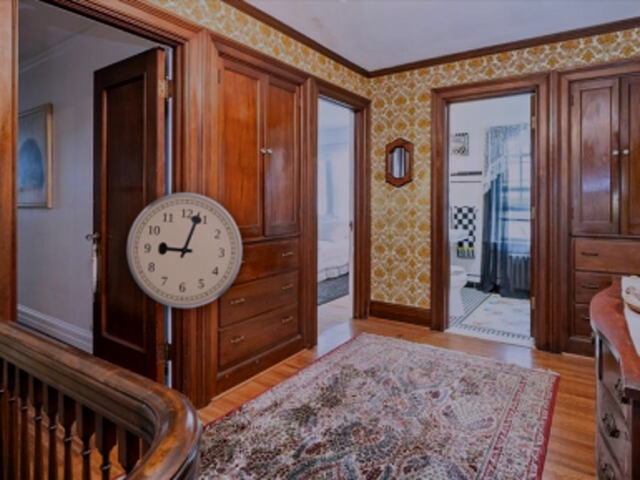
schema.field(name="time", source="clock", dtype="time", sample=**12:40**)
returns **9:03**
